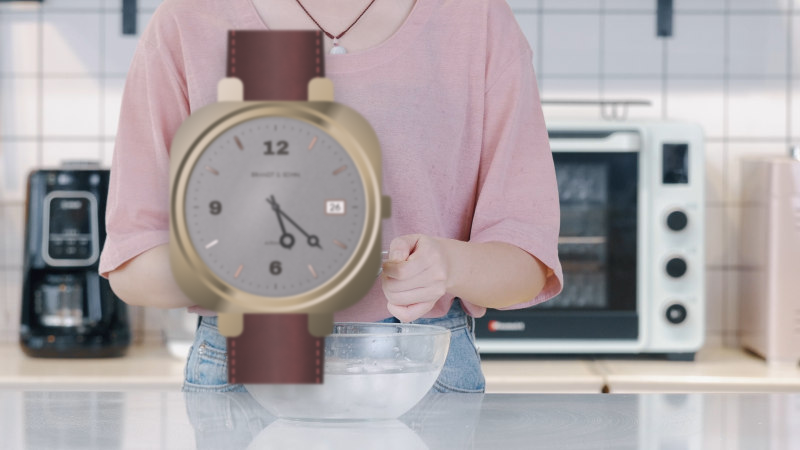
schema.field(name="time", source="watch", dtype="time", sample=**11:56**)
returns **5:22**
